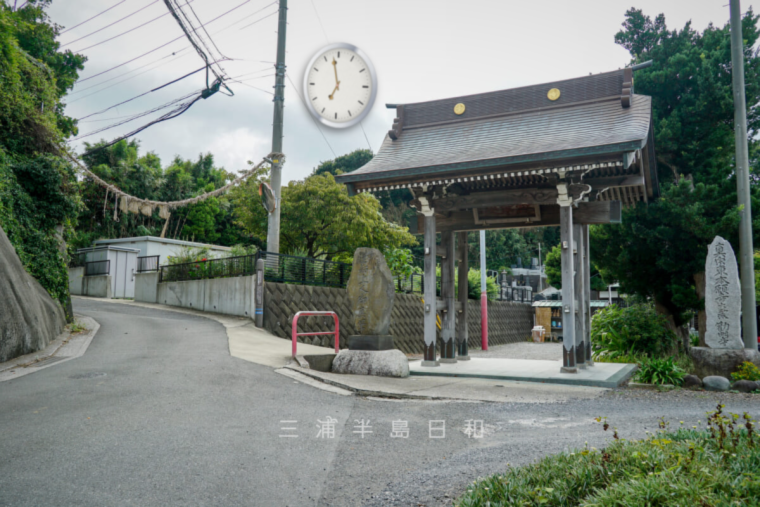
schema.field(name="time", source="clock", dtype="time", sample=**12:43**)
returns **6:58**
